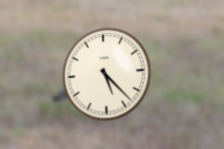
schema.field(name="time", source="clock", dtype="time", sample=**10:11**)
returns **5:23**
